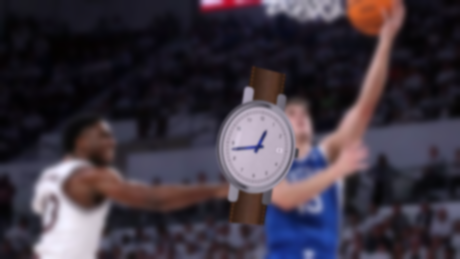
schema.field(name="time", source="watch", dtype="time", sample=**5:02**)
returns **12:43**
